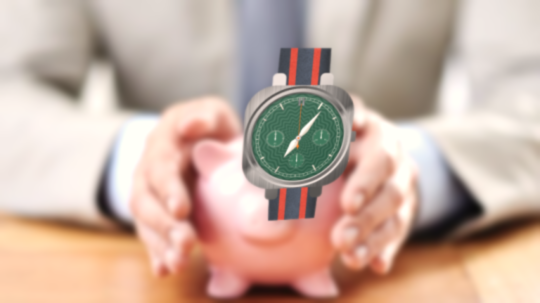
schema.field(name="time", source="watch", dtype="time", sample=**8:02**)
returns **7:06**
